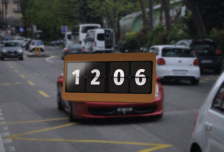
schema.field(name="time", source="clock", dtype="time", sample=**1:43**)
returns **12:06**
